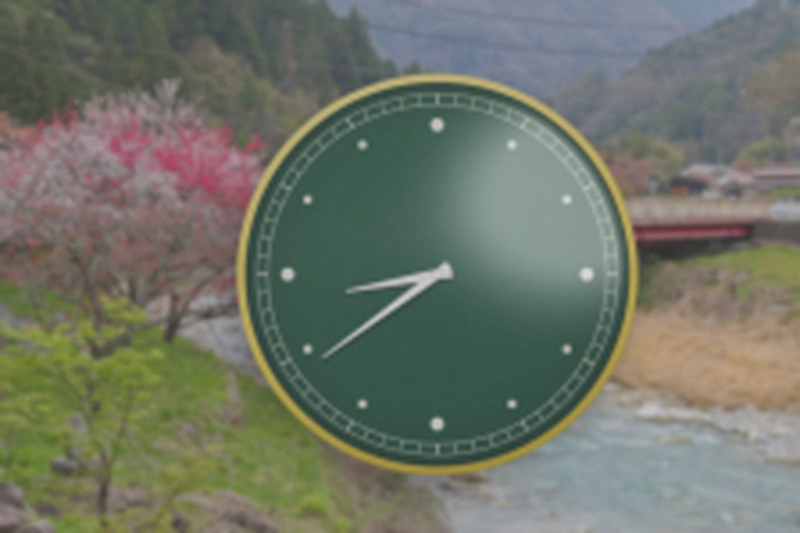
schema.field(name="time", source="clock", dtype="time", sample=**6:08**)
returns **8:39**
